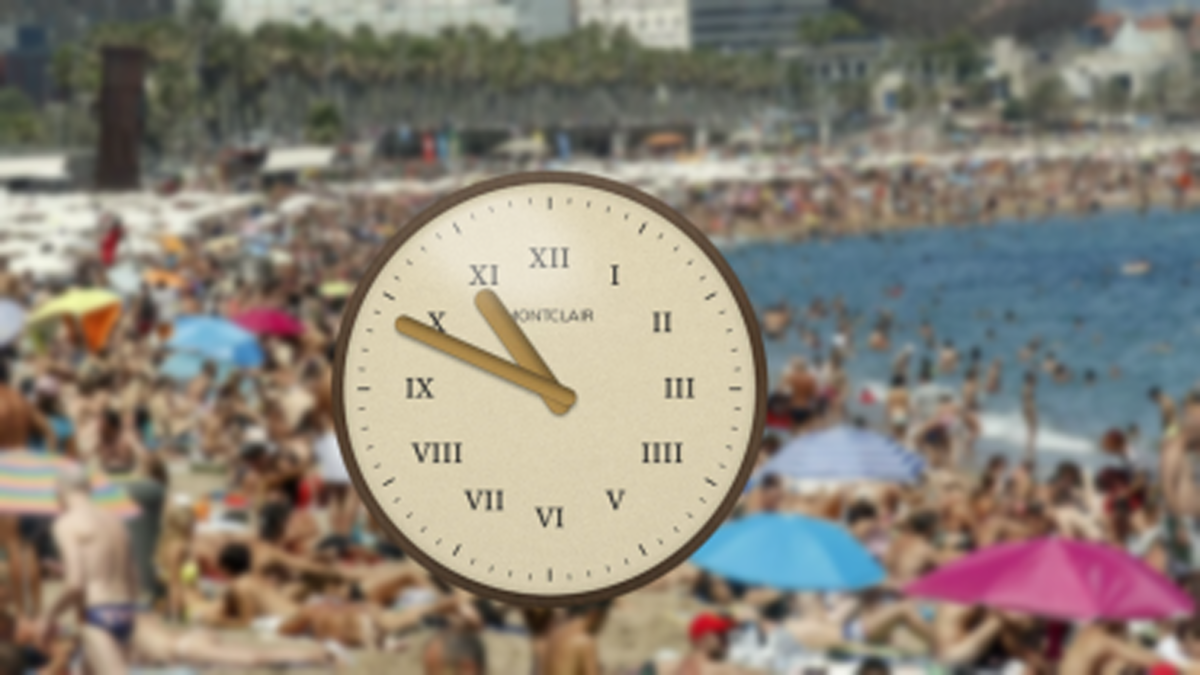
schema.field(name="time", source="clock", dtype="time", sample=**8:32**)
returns **10:49**
